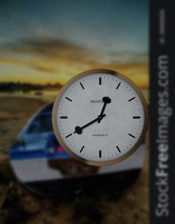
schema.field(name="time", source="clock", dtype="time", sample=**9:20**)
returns **12:40**
